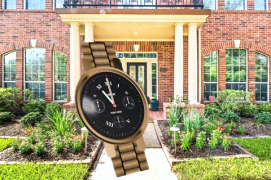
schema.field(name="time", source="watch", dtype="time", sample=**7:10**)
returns **11:00**
